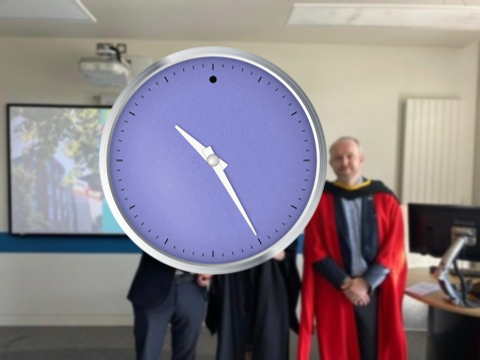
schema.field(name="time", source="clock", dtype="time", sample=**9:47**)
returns **10:25**
